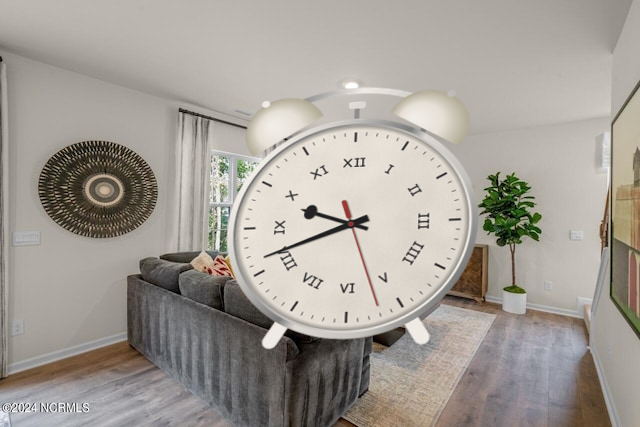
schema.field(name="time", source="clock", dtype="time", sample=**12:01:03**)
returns **9:41:27**
